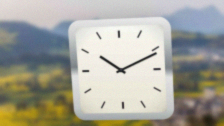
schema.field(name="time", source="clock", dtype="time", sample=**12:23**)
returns **10:11**
